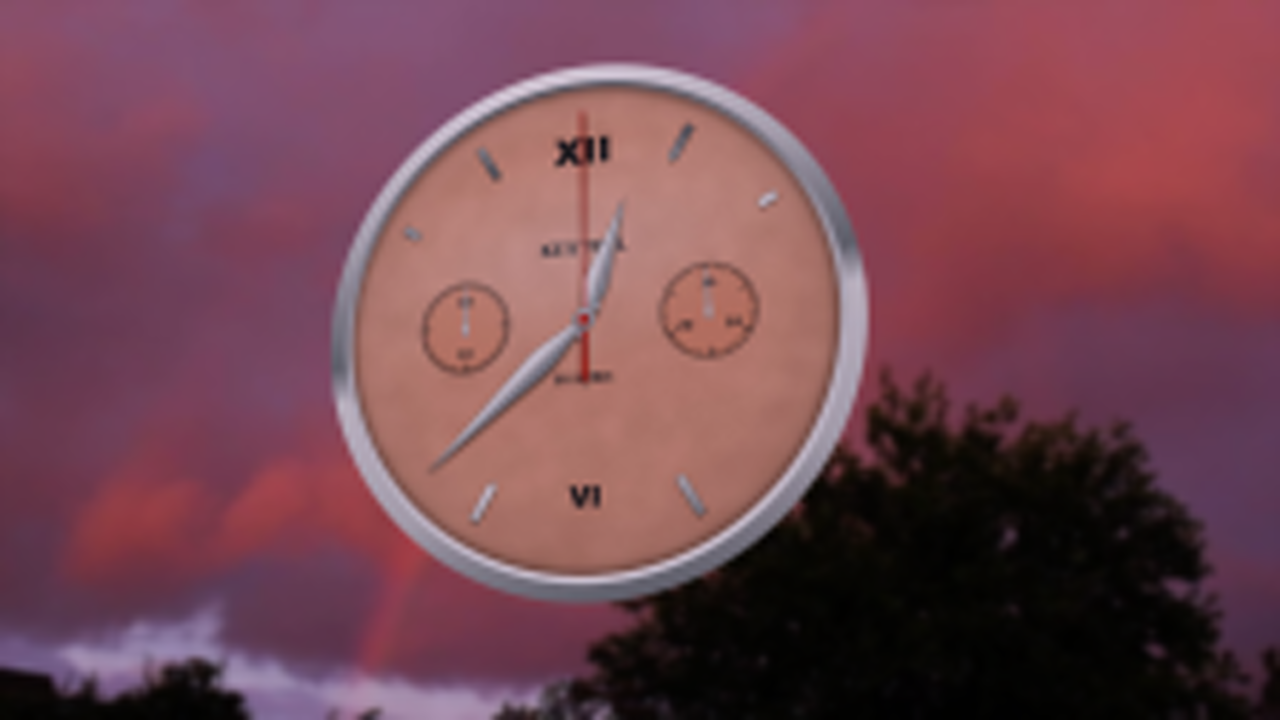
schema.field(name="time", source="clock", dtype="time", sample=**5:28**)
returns **12:38**
